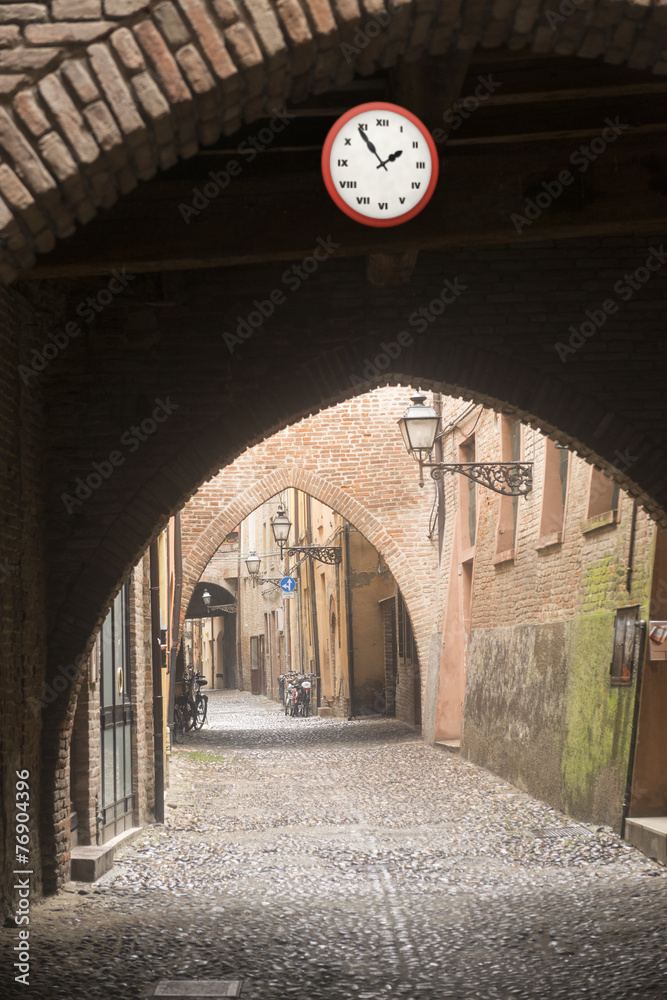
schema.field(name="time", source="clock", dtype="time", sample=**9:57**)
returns **1:54**
